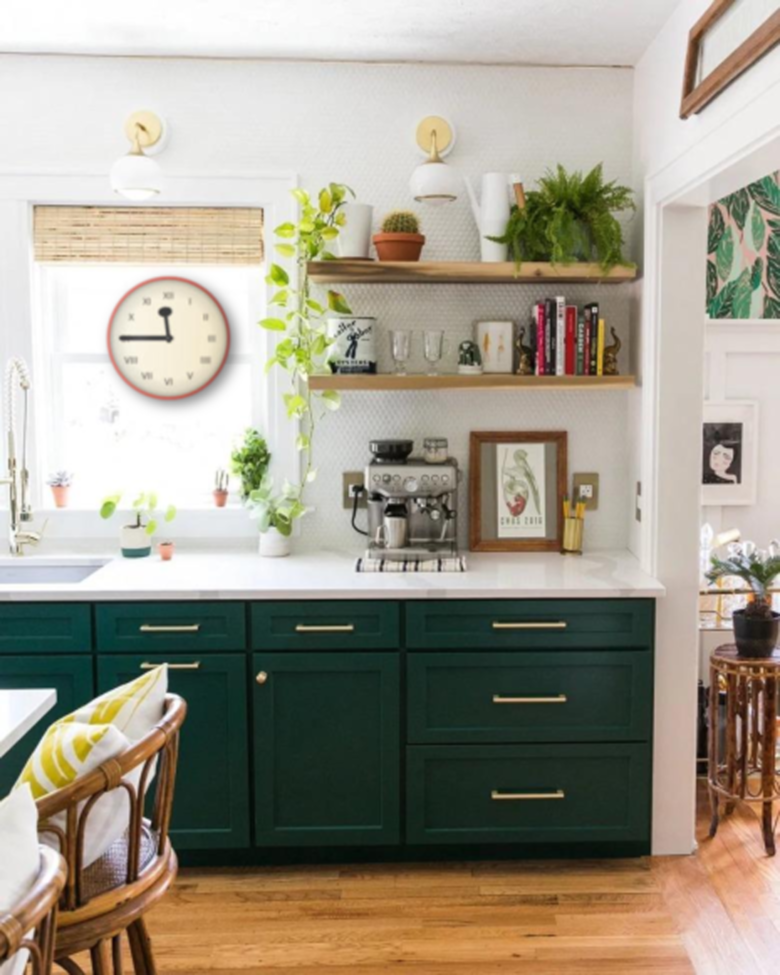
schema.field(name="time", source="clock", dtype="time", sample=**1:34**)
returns **11:45**
